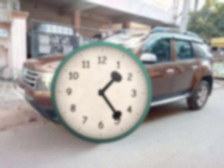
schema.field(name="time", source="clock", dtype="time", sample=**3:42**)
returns **1:24**
